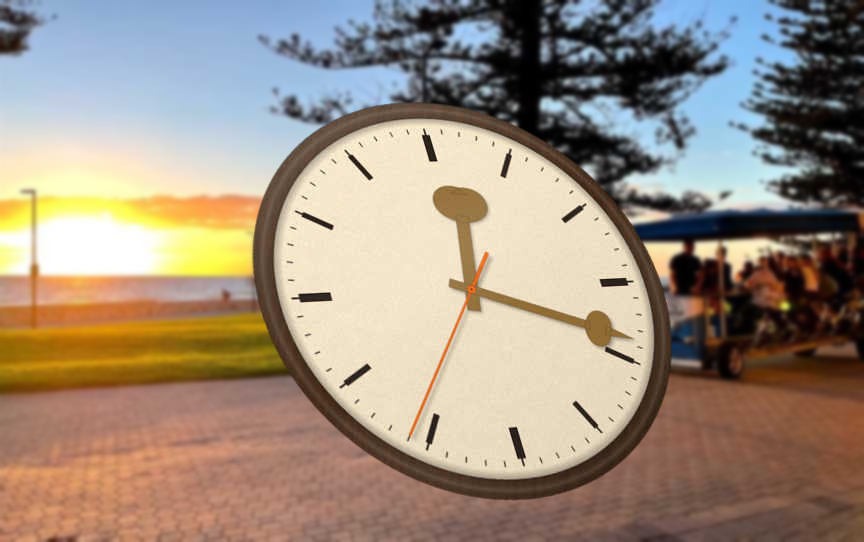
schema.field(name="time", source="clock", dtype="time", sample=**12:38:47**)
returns **12:18:36**
